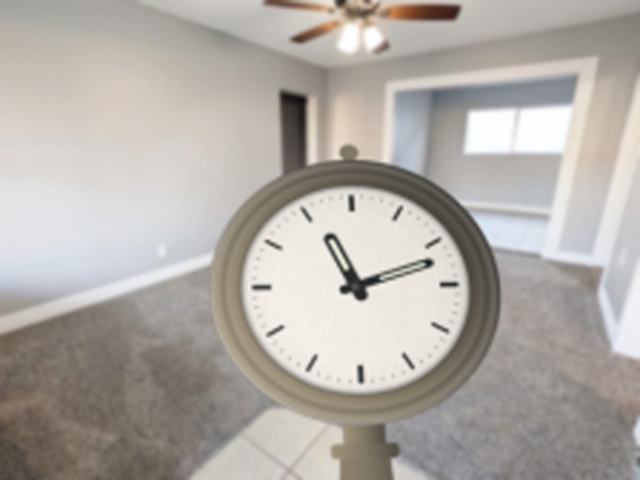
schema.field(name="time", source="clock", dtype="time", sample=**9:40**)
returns **11:12**
